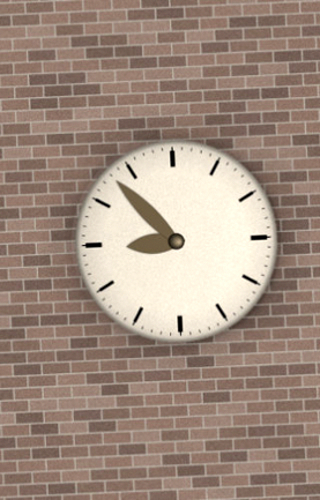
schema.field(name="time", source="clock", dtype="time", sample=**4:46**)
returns **8:53**
